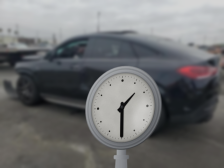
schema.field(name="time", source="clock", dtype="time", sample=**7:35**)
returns **1:30**
